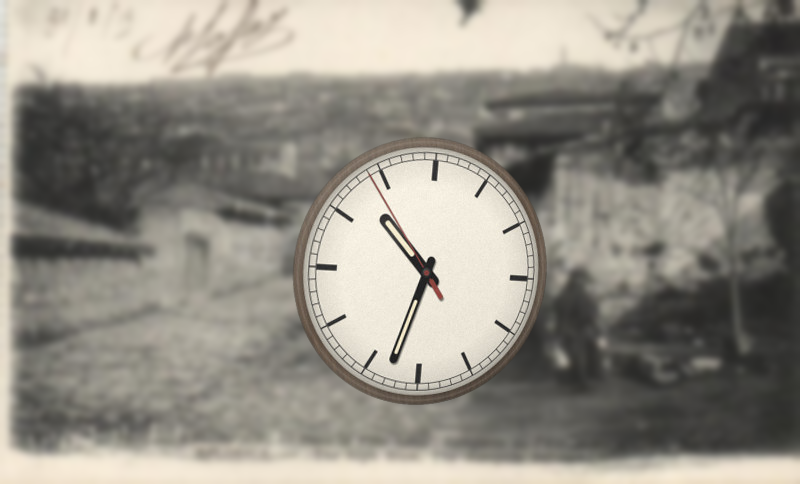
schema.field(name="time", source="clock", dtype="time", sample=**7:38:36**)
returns **10:32:54**
